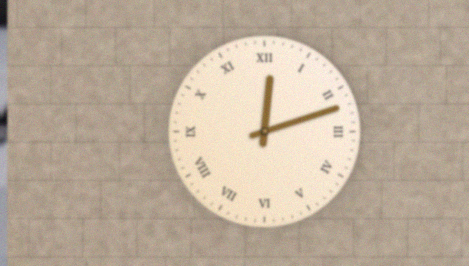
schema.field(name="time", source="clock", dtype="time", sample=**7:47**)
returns **12:12**
